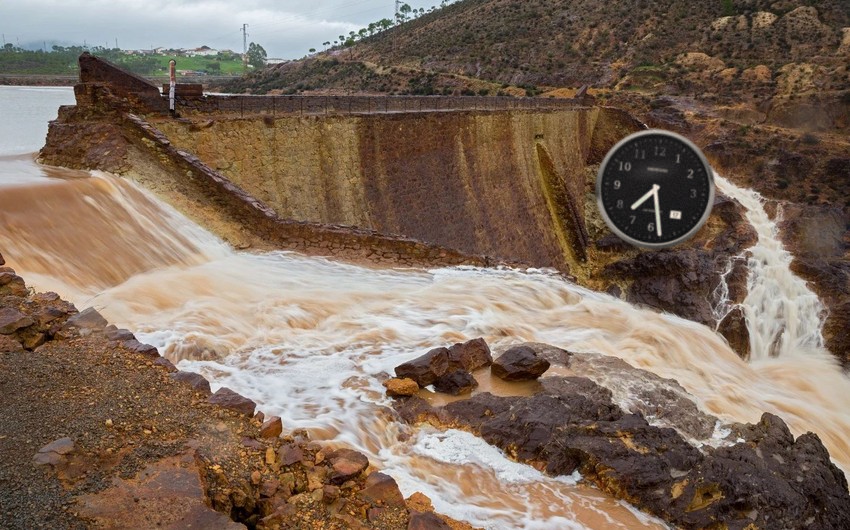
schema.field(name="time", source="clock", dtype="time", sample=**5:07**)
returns **7:28**
